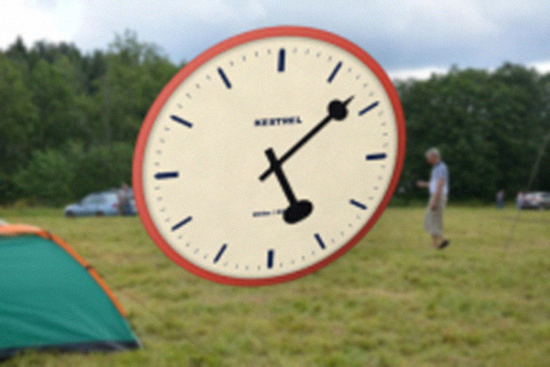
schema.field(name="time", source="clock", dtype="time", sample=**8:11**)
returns **5:08**
